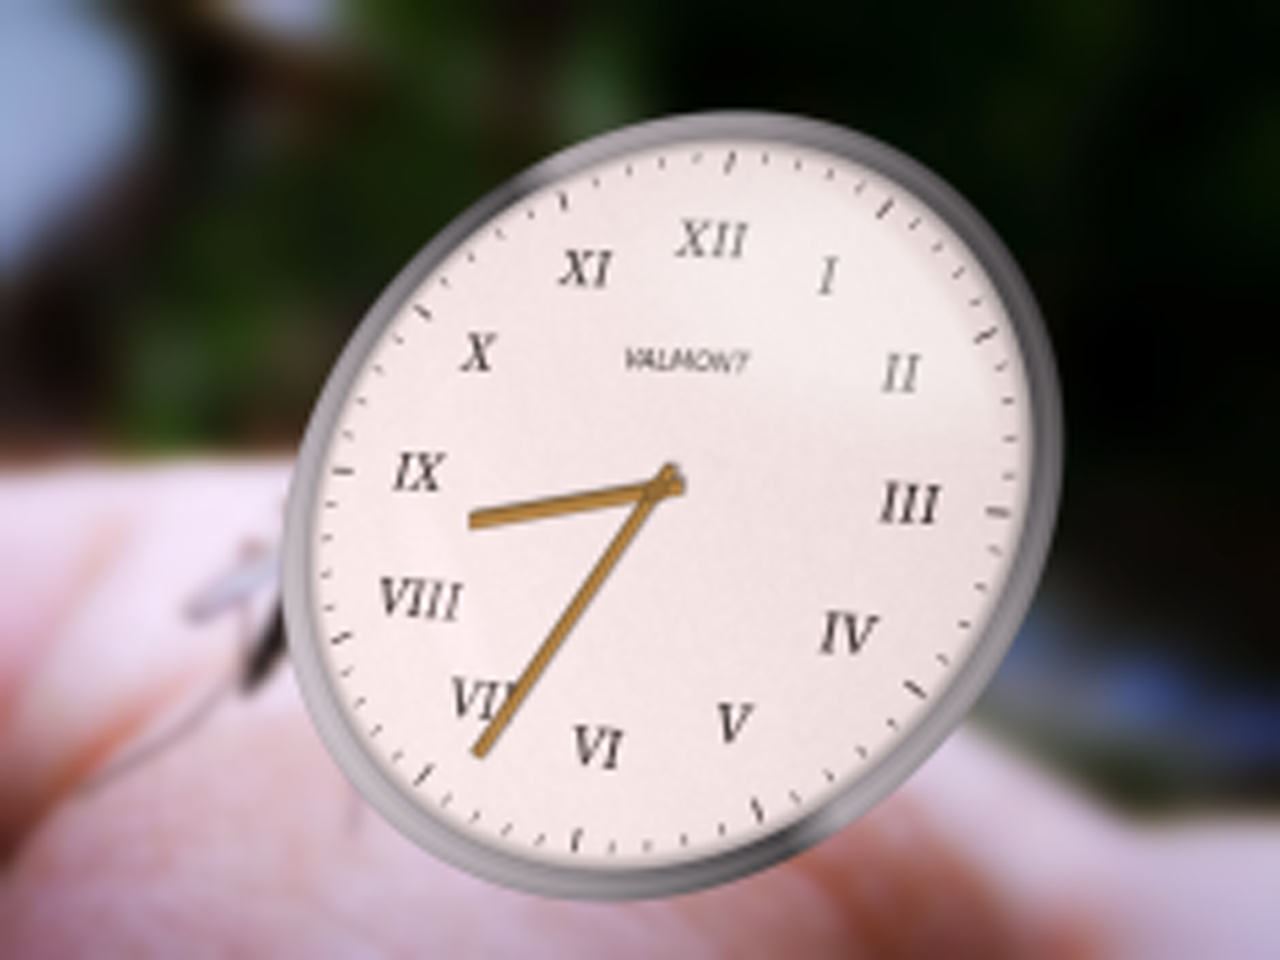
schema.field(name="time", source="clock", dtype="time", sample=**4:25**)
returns **8:34**
